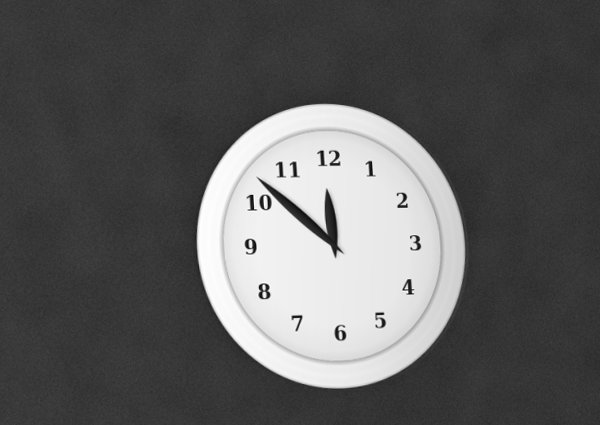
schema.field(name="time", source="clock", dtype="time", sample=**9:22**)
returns **11:52**
